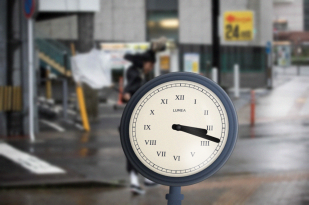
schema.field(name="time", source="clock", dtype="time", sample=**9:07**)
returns **3:18**
